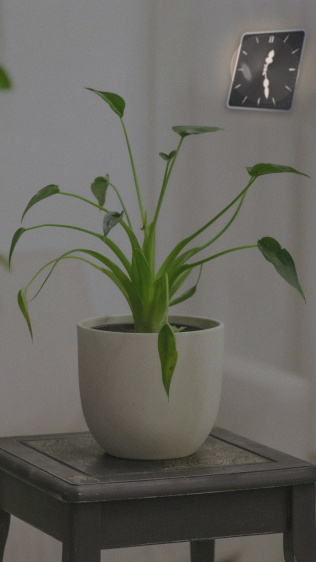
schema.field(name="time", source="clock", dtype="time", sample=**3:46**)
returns **12:27**
